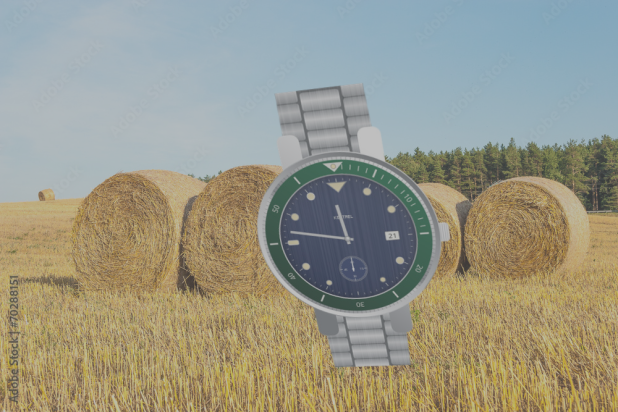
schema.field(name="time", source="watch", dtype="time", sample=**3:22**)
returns **11:47**
